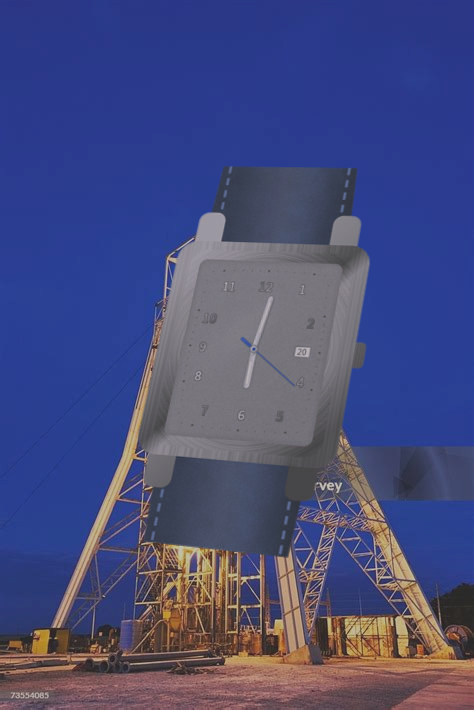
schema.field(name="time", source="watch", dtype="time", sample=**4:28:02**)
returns **6:01:21**
